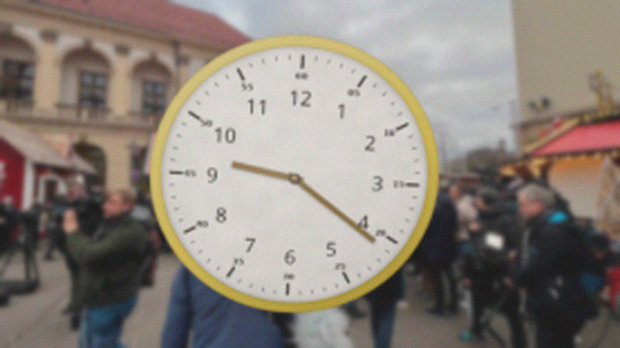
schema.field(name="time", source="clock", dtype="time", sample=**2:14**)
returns **9:21**
